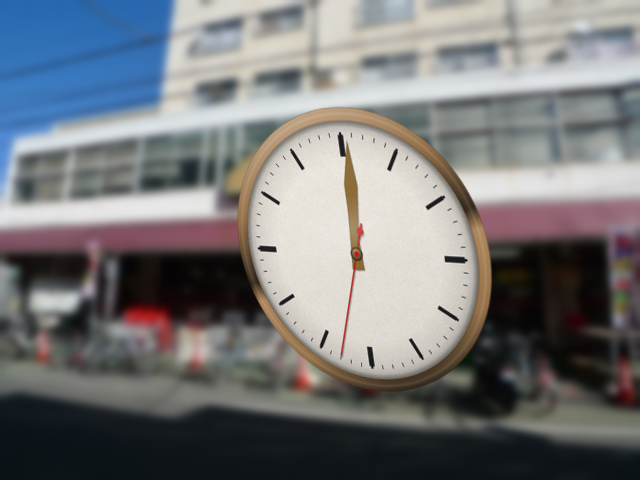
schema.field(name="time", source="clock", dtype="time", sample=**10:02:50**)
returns **12:00:33**
